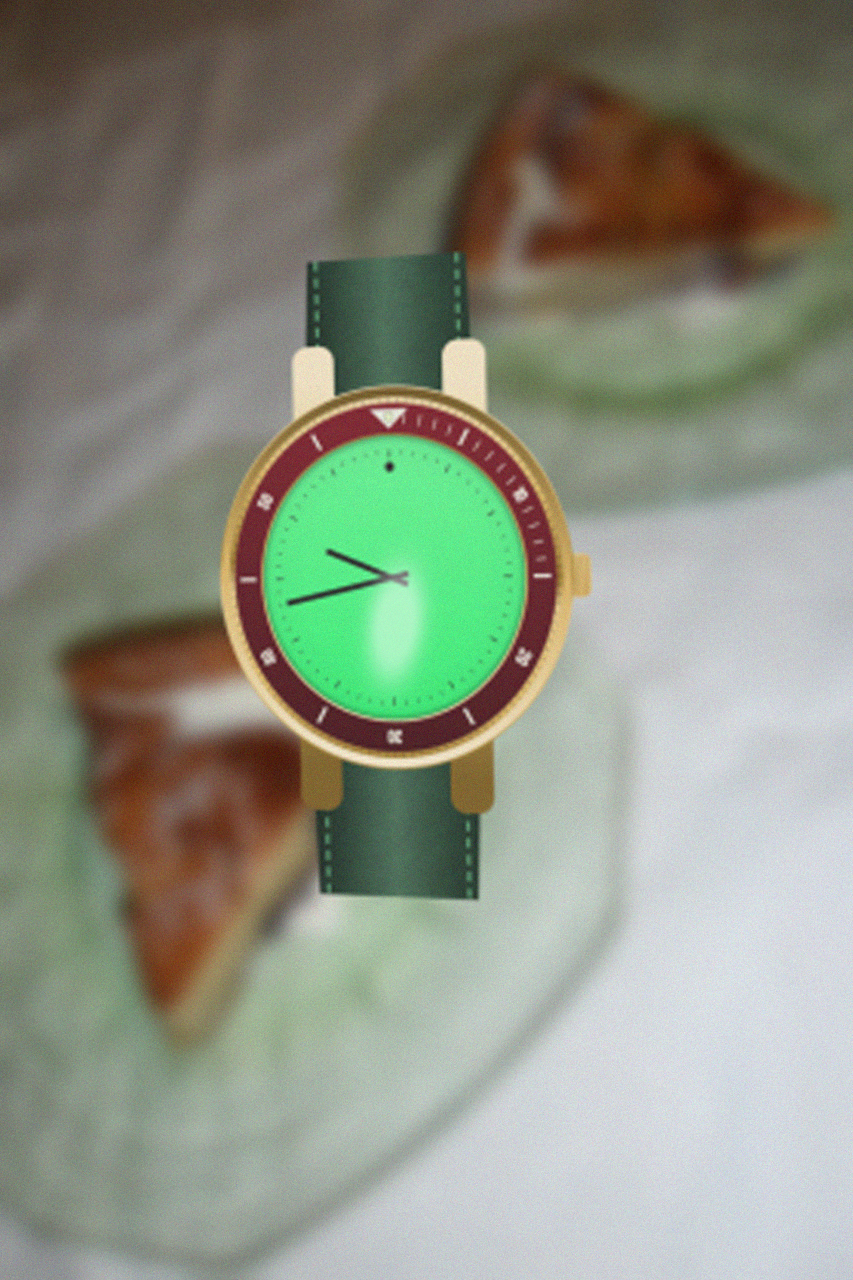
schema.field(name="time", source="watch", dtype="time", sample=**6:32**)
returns **9:43**
